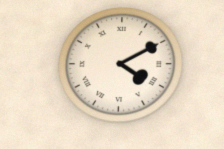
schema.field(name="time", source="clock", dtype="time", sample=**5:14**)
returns **4:10**
